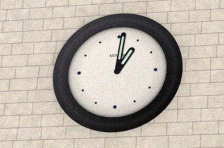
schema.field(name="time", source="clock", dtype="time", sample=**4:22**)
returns **1:01**
